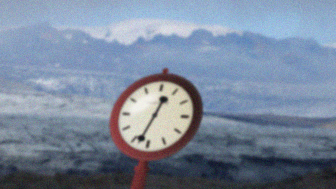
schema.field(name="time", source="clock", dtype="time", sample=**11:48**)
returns **12:33**
